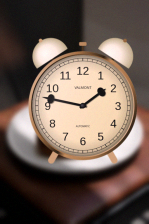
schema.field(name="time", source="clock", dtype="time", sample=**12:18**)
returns **1:47**
